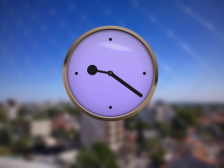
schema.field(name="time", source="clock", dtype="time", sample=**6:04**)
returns **9:21**
